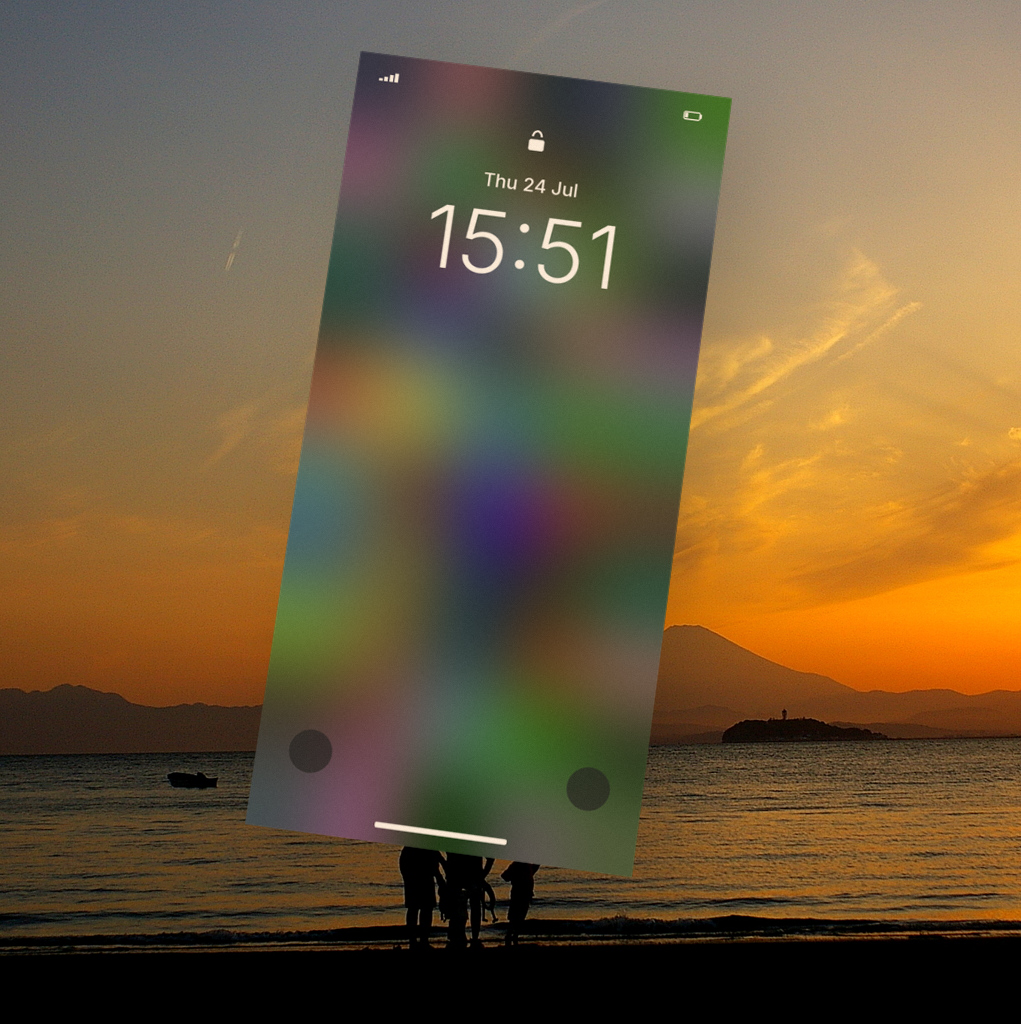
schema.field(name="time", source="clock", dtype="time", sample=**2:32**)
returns **15:51**
